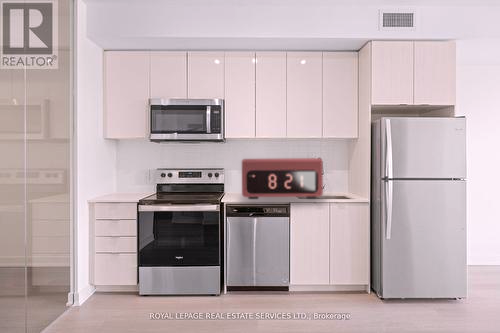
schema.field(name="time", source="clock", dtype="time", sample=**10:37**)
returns **8:21**
